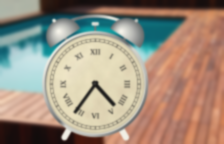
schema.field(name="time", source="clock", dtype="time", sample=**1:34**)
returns **4:36**
